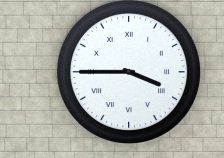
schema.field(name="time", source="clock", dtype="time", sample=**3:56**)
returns **3:45**
